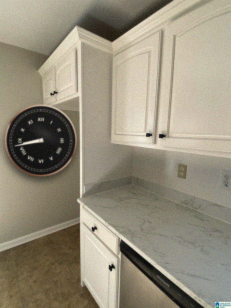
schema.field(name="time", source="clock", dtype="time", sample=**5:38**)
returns **8:43**
